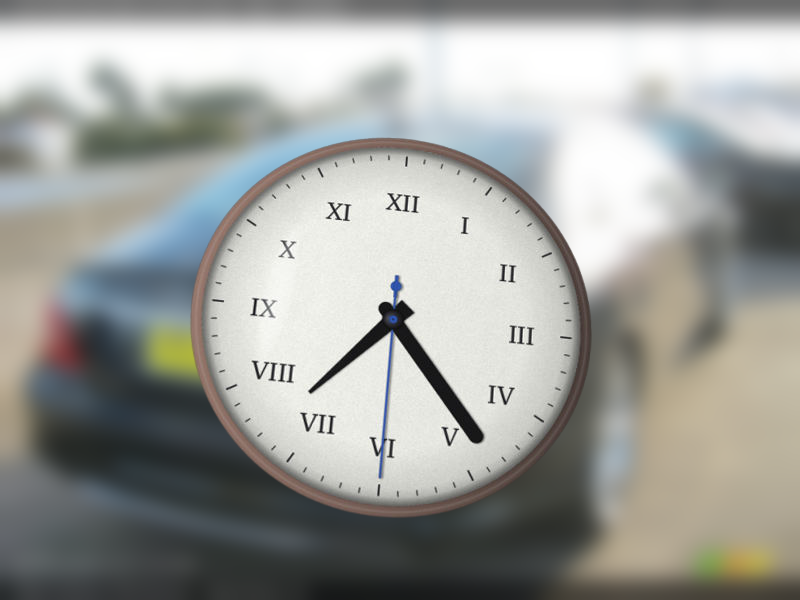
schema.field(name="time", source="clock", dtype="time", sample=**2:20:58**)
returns **7:23:30**
